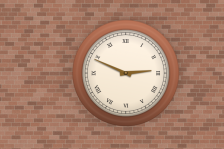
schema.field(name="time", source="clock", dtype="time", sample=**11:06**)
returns **2:49**
